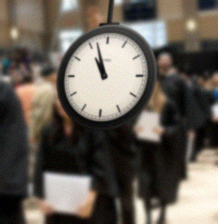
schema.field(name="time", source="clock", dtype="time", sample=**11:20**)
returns **10:57**
